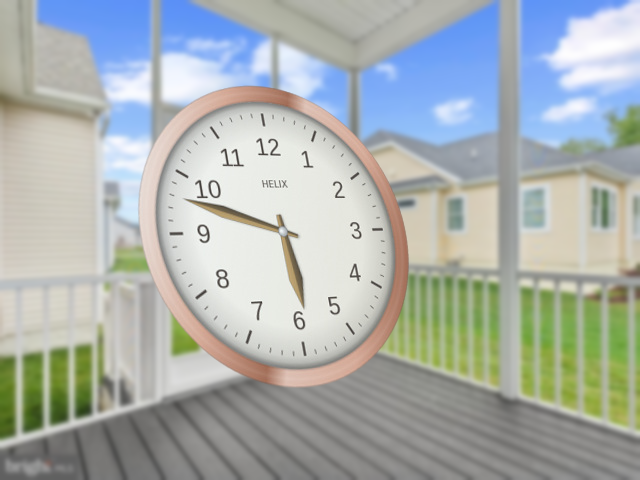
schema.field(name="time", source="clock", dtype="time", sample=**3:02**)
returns **5:48**
